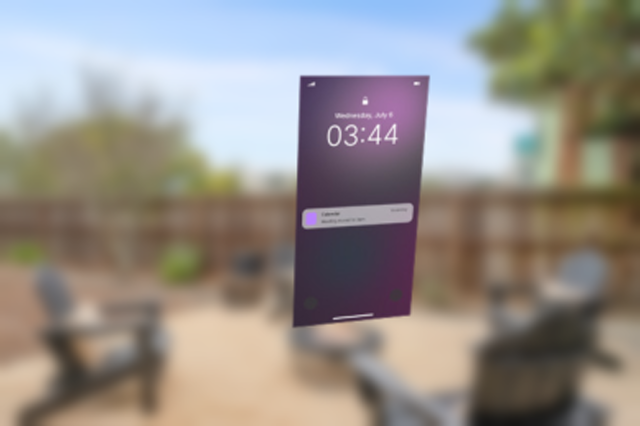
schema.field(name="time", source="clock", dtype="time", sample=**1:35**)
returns **3:44**
